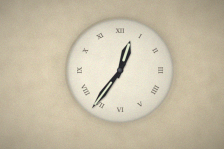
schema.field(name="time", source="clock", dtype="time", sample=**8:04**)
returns **12:36**
